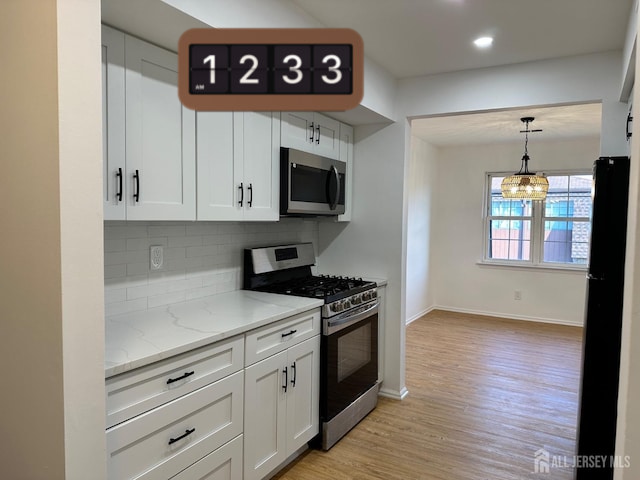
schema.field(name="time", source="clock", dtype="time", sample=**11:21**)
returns **12:33**
